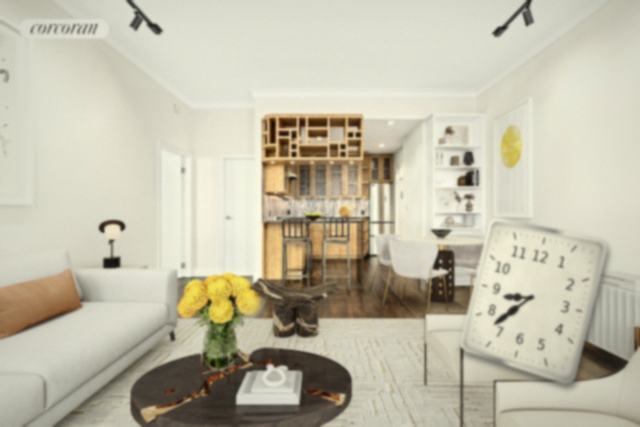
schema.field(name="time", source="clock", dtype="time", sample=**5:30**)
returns **8:37**
